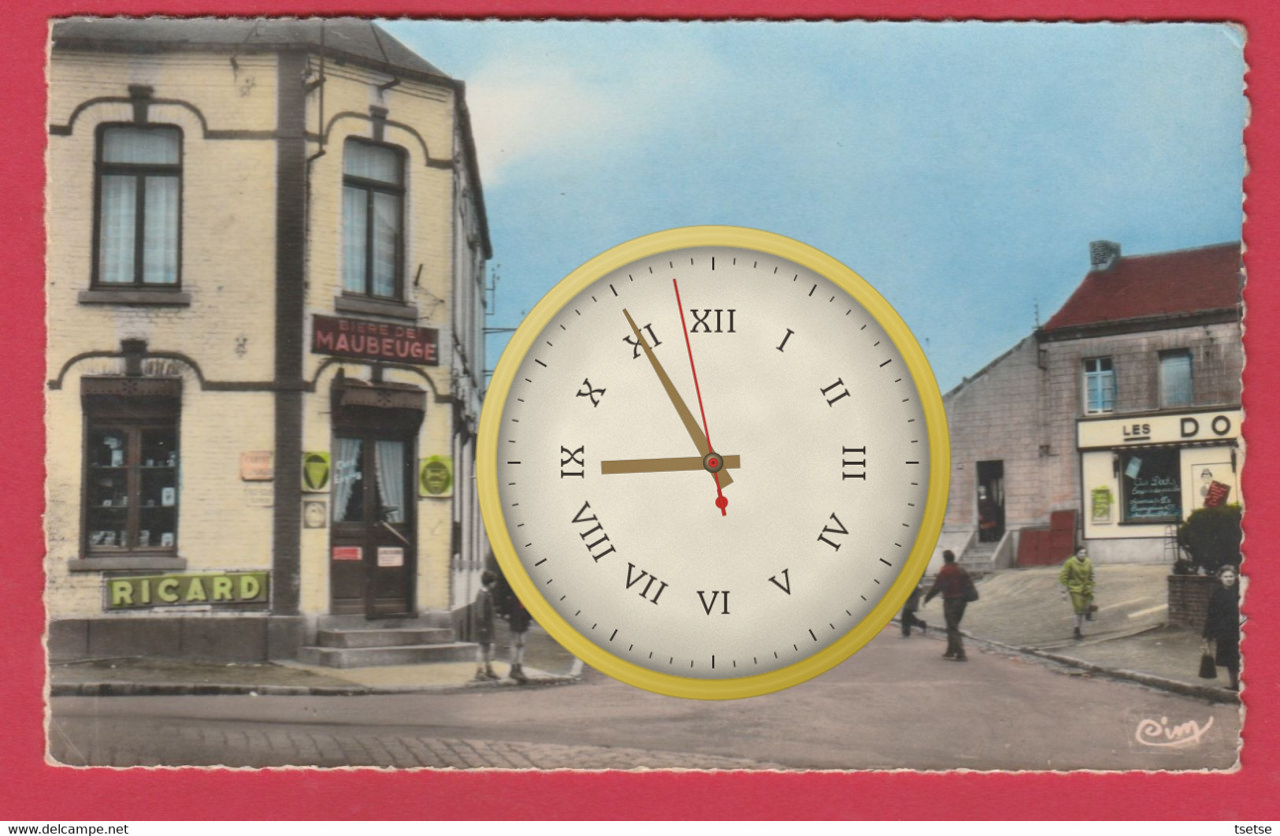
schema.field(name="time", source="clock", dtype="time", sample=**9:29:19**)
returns **8:54:58**
